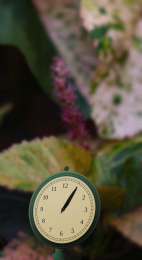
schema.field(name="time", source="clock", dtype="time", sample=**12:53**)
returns **1:05**
